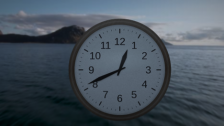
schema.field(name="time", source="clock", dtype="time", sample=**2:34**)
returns **12:41**
